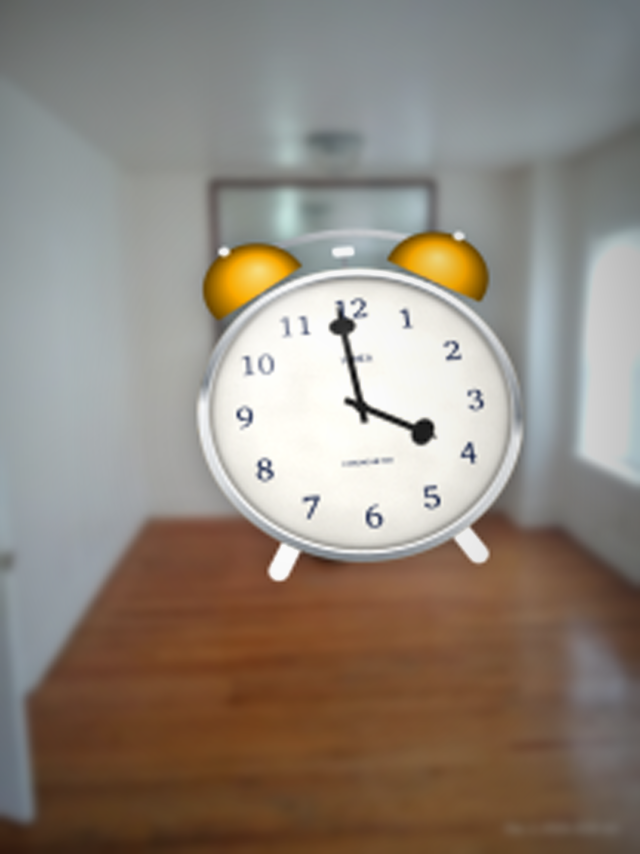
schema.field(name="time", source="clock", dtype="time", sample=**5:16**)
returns **3:59**
